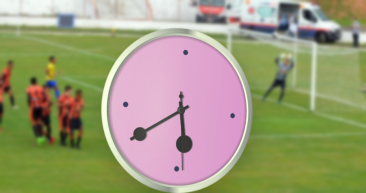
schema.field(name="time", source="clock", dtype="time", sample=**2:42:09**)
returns **5:39:29**
